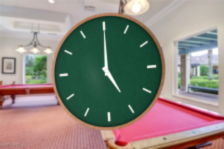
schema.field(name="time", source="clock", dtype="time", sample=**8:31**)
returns **5:00**
